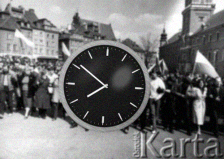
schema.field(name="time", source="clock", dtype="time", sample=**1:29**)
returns **7:51**
